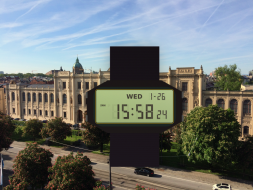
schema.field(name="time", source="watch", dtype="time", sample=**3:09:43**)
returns **15:58:24**
